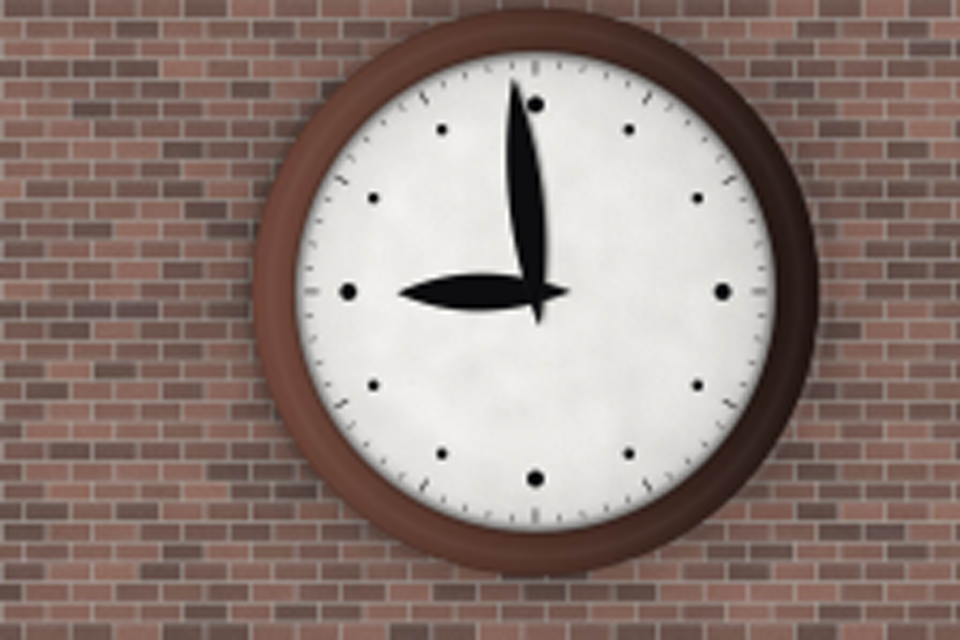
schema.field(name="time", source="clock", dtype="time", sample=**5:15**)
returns **8:59**
